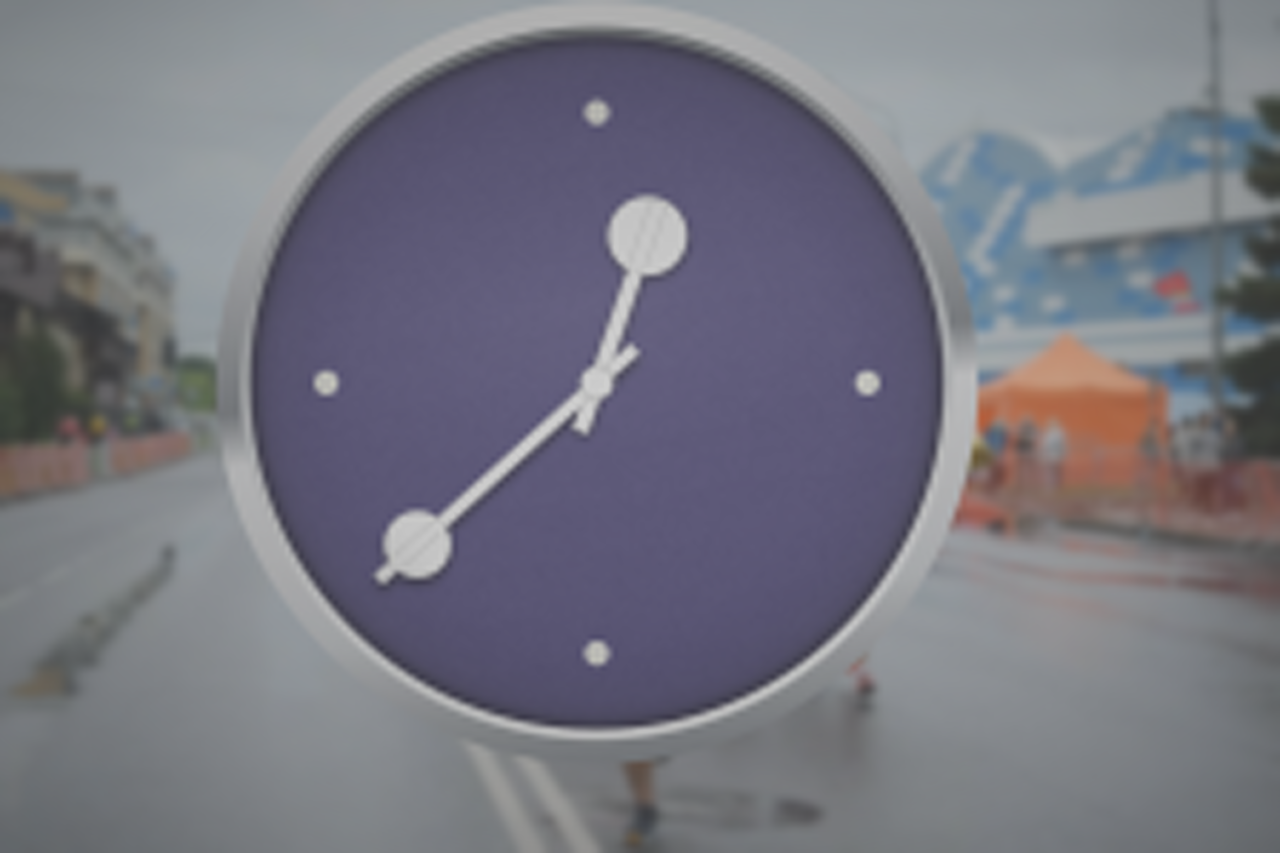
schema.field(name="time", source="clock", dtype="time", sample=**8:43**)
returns **12:38**
